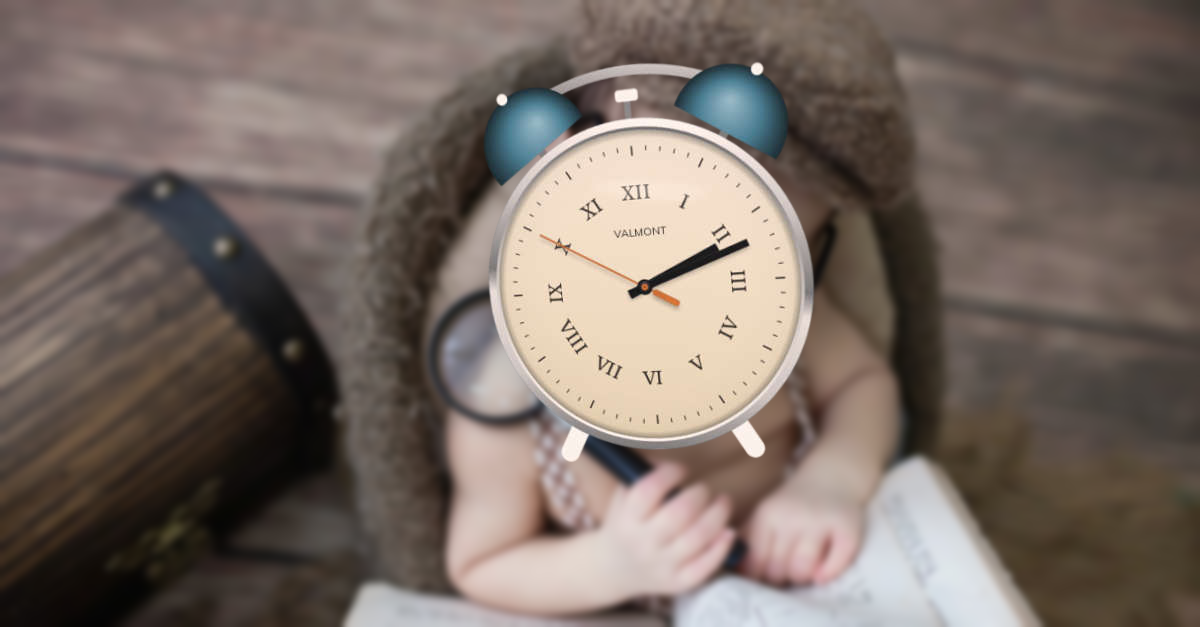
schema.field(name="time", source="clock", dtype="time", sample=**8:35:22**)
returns **2:11:50**
